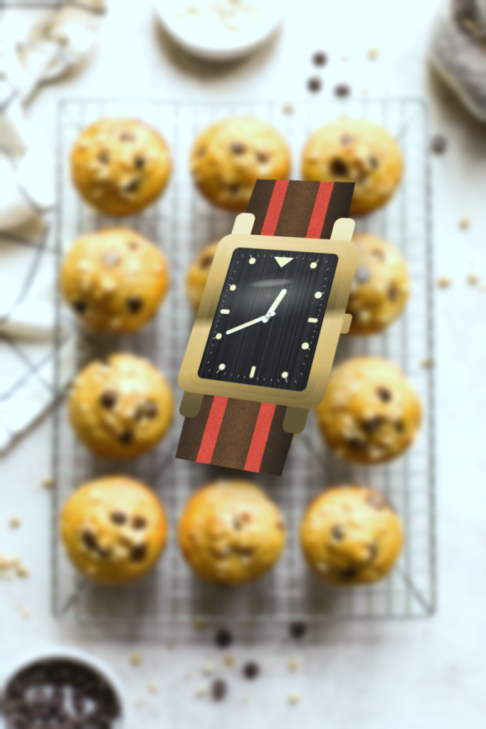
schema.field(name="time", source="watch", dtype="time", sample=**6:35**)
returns **12:40**
